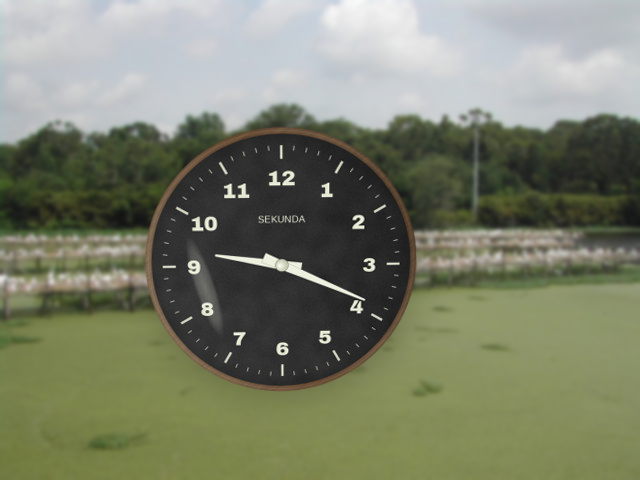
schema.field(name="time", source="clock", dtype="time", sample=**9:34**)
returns **9:19**
